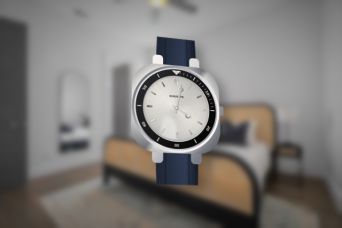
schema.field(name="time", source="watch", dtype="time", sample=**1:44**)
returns **4:02**
